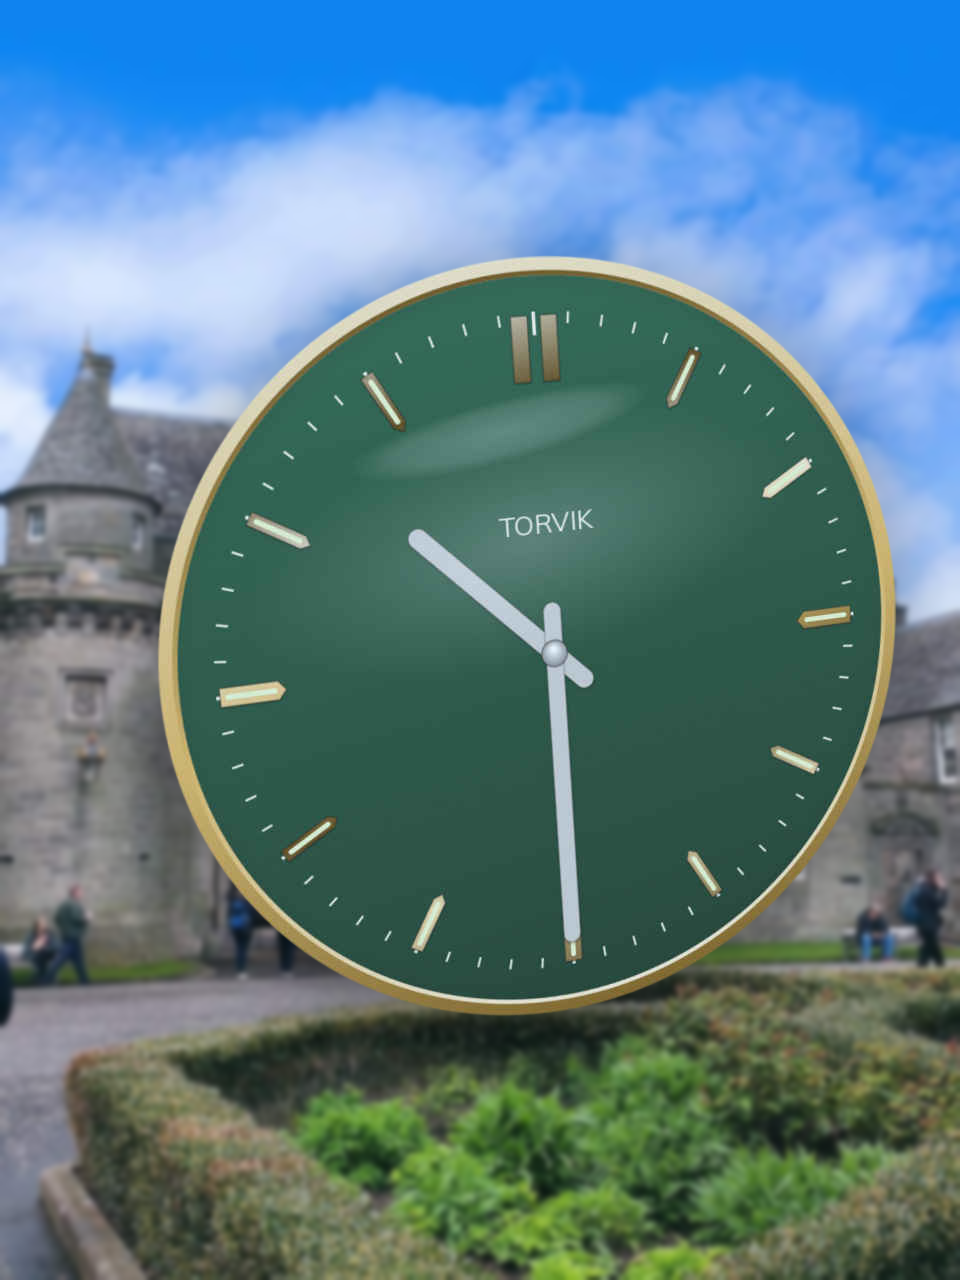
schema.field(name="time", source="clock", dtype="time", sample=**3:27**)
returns **10:30**
